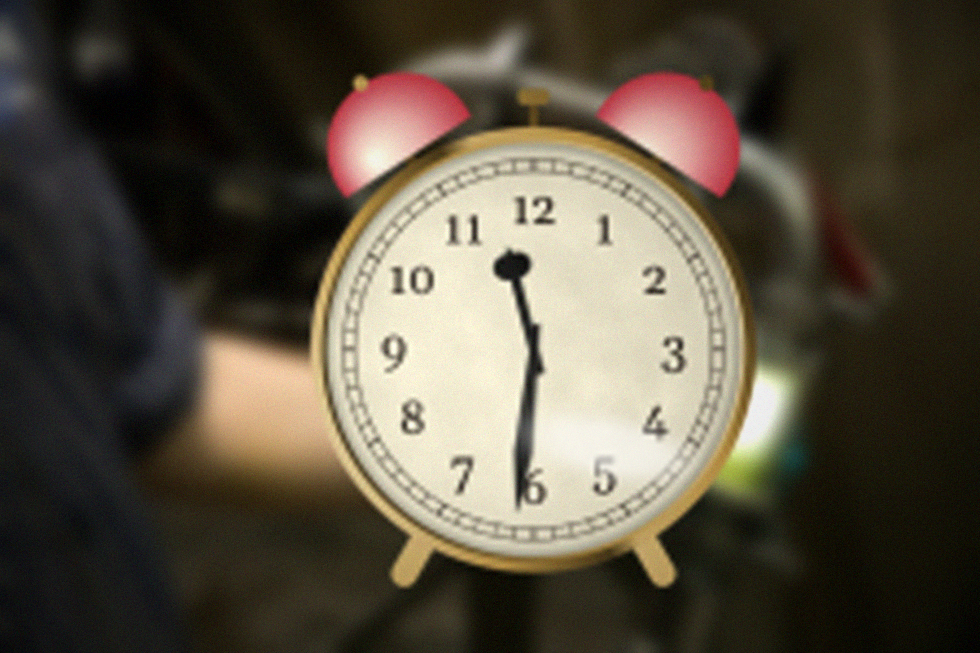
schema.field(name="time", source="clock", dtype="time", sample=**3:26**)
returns **11:31**
